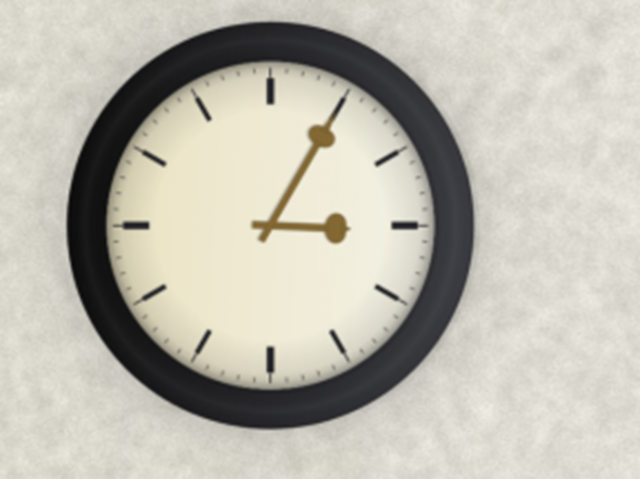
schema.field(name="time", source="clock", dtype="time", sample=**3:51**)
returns **3:05**
